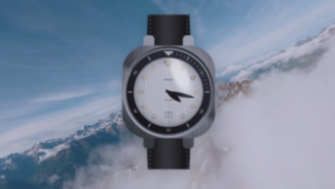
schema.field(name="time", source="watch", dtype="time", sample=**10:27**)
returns **4:17**
